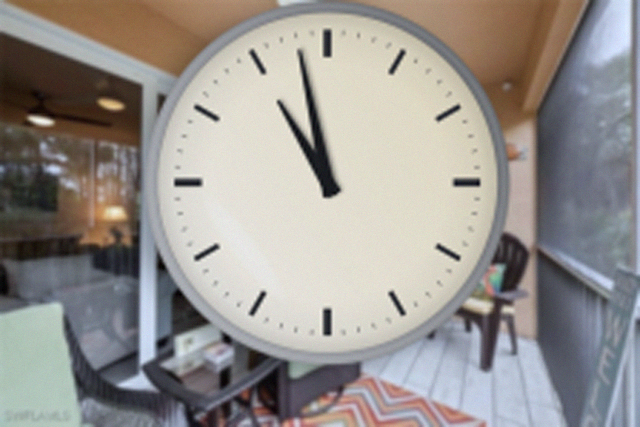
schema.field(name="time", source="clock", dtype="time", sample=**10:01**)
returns **10:58**
